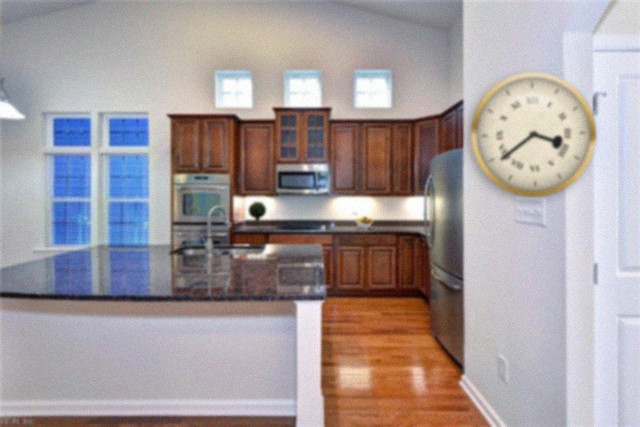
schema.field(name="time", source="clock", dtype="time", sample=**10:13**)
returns **3:39**
